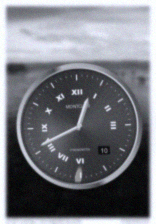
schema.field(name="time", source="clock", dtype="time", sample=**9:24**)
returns **12:41**
